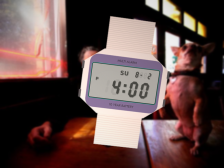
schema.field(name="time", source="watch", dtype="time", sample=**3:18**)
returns **4:00**
